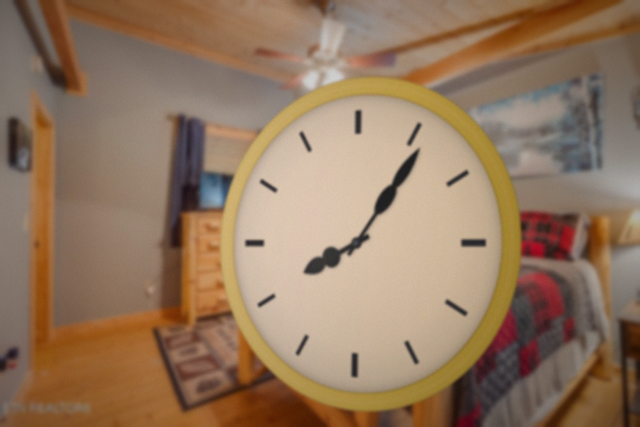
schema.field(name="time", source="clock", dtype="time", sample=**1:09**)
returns **8:06**
